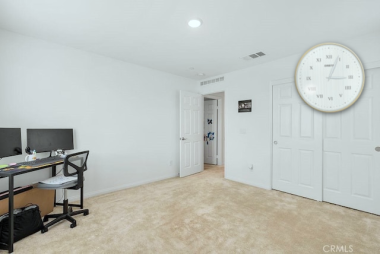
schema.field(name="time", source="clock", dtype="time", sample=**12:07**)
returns **3:04**
